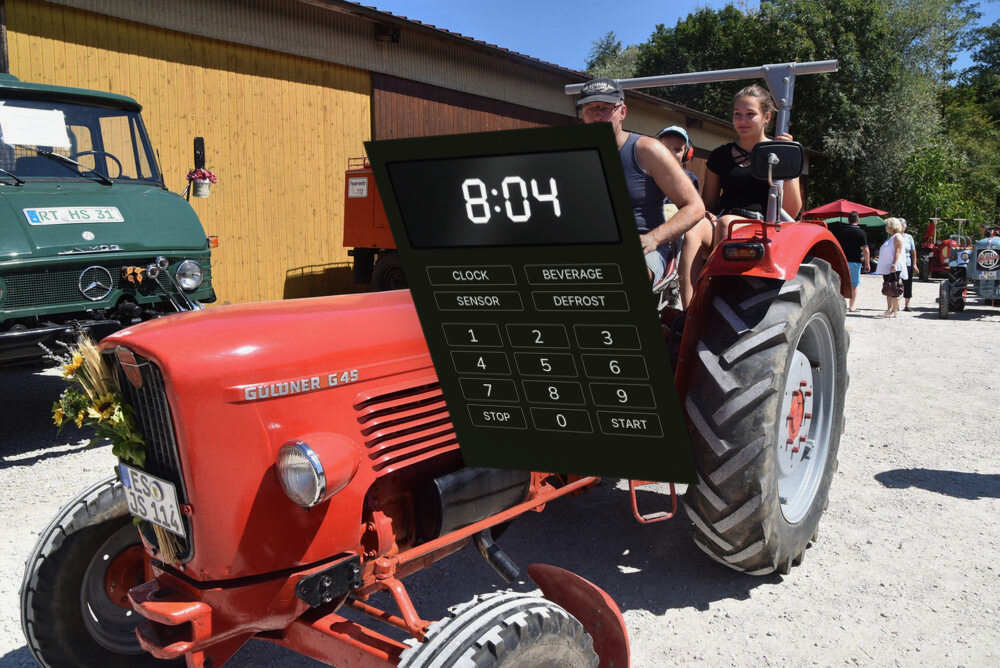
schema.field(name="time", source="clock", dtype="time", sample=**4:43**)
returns **8:04**
